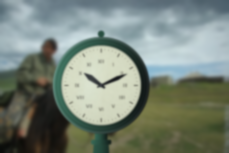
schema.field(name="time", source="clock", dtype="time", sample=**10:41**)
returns **10:11**
